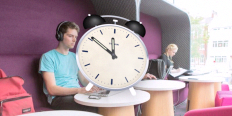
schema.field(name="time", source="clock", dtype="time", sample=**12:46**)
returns **11:51**
